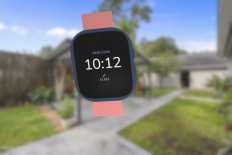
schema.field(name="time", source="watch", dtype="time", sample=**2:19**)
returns **10:12**
